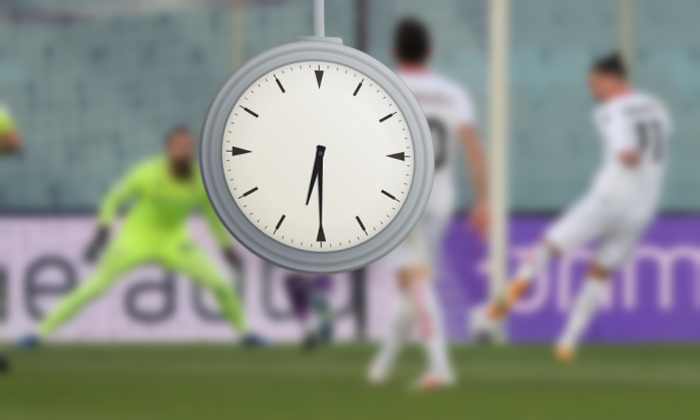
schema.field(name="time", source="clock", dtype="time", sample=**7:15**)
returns **6:30**
